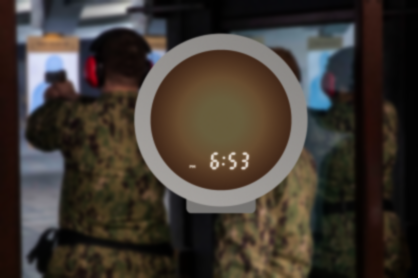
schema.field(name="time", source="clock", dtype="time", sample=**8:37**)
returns **6:53**
